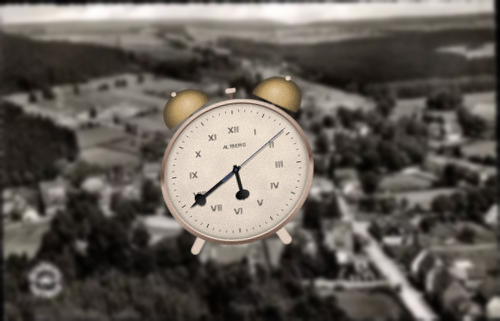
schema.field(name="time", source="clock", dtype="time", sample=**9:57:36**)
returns **5:39:09**
